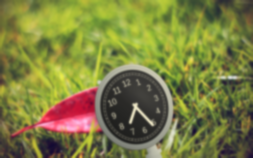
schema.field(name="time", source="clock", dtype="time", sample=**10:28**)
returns **7:26**
